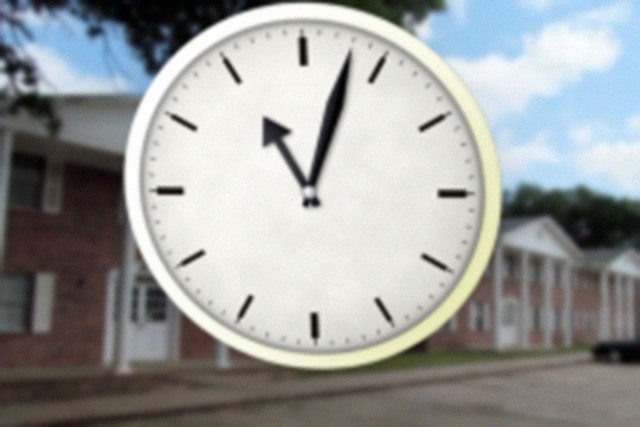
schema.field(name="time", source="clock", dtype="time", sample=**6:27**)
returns **11:03**
